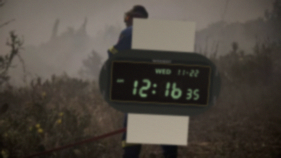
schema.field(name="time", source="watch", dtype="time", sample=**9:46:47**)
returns **12:16:35**
